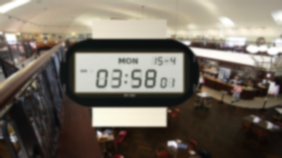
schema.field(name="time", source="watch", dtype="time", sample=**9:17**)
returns **3:58**
